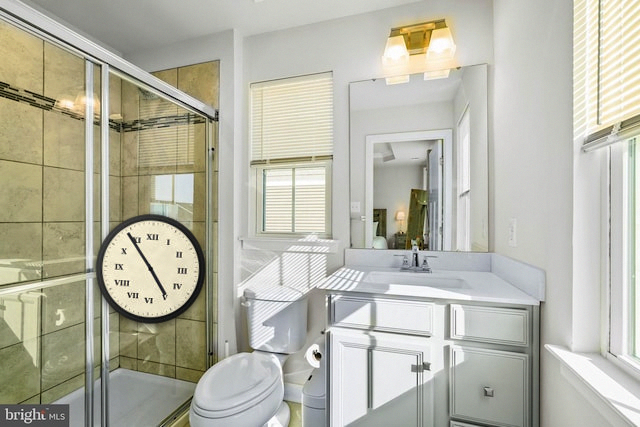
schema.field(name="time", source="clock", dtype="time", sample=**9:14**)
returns **4:54**
